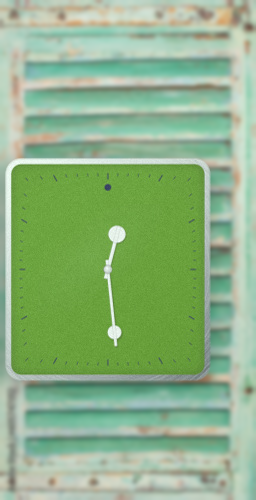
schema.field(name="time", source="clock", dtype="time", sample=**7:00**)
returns **12:29**
